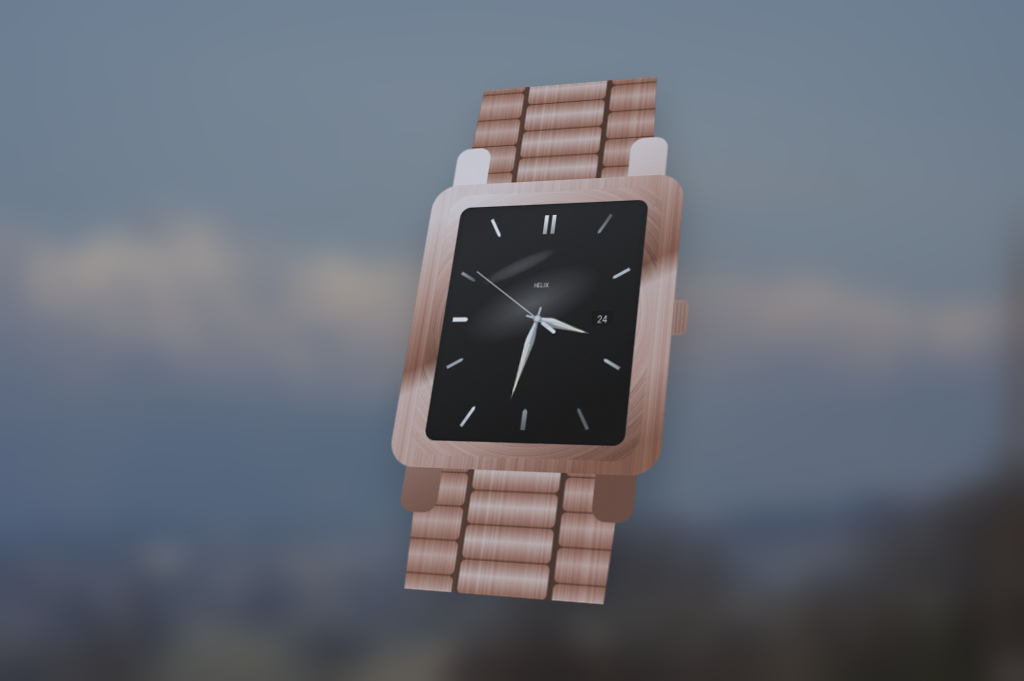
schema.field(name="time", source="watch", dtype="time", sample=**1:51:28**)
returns **3:31:51**
